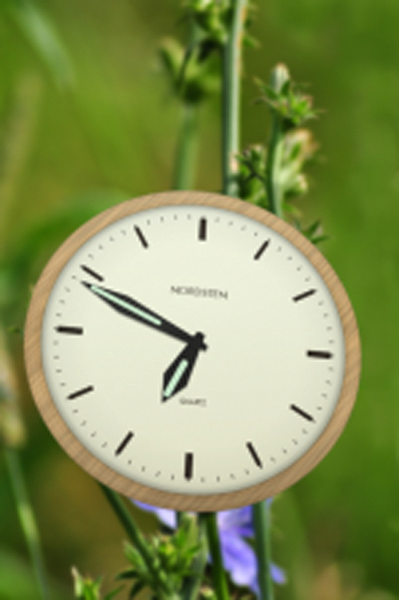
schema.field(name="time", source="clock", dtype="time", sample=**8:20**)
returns **6:49**
